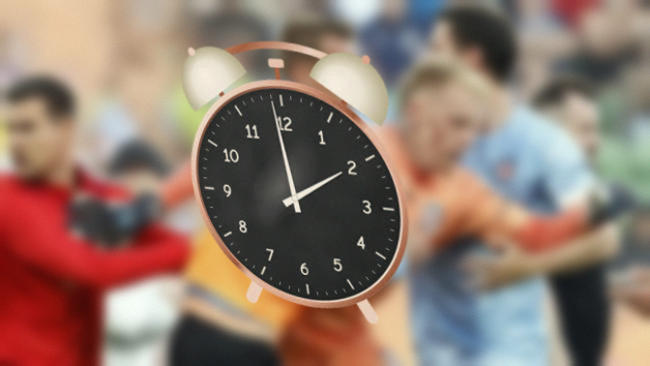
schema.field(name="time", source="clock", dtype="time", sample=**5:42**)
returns **1:59**
